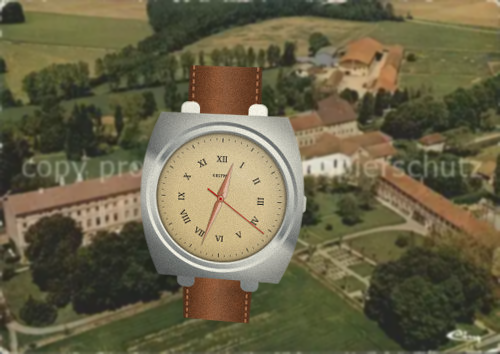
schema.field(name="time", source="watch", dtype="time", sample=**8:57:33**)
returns **12:33:21**
